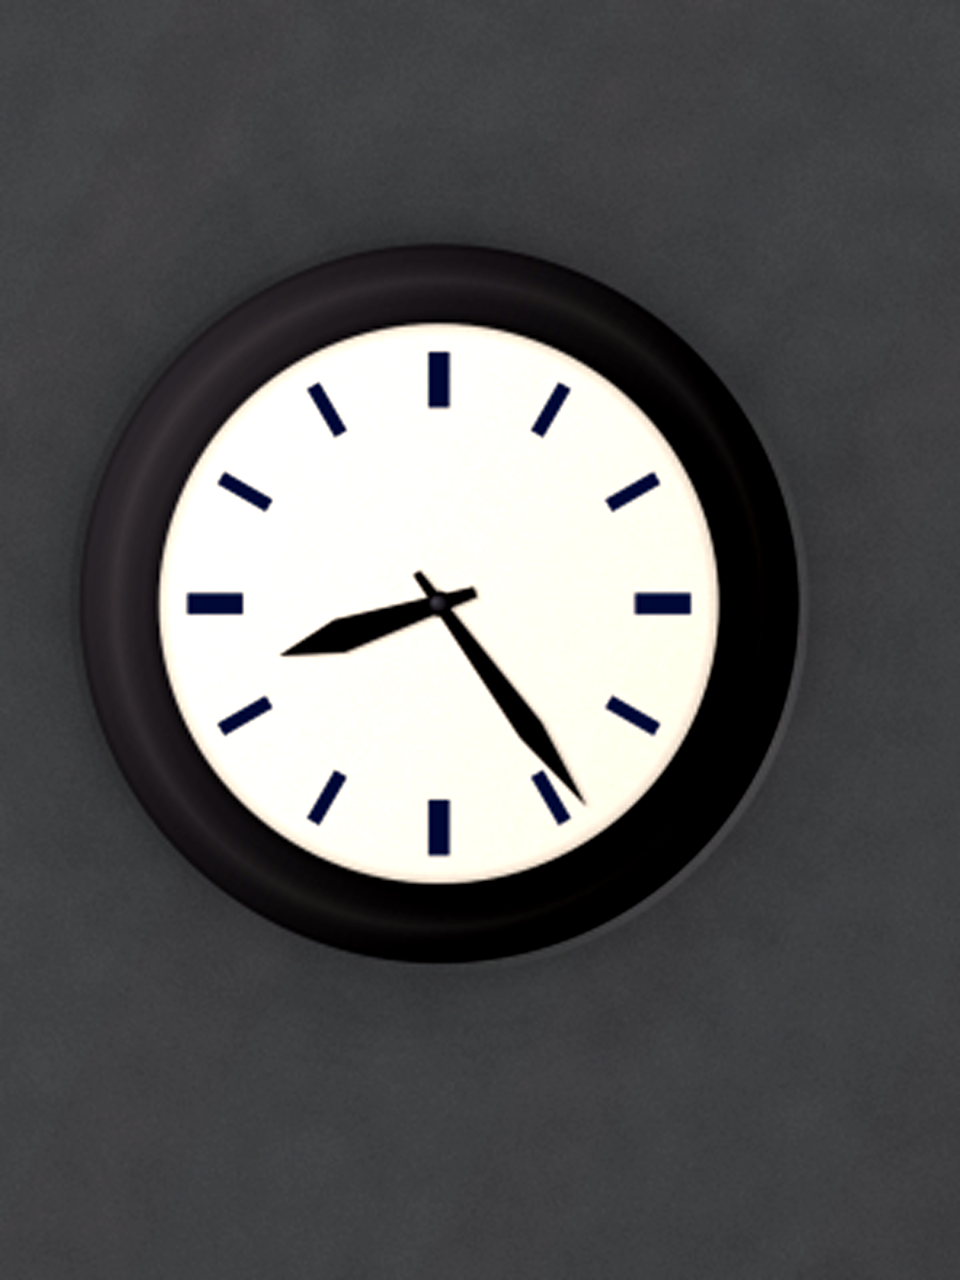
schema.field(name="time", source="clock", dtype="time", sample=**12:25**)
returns **8:24**
